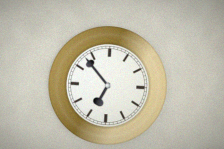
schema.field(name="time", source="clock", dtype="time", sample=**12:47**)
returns **6:53**
